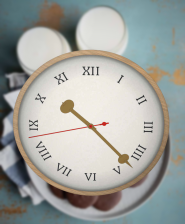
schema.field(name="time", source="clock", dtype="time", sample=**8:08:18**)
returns **10:22:43**
